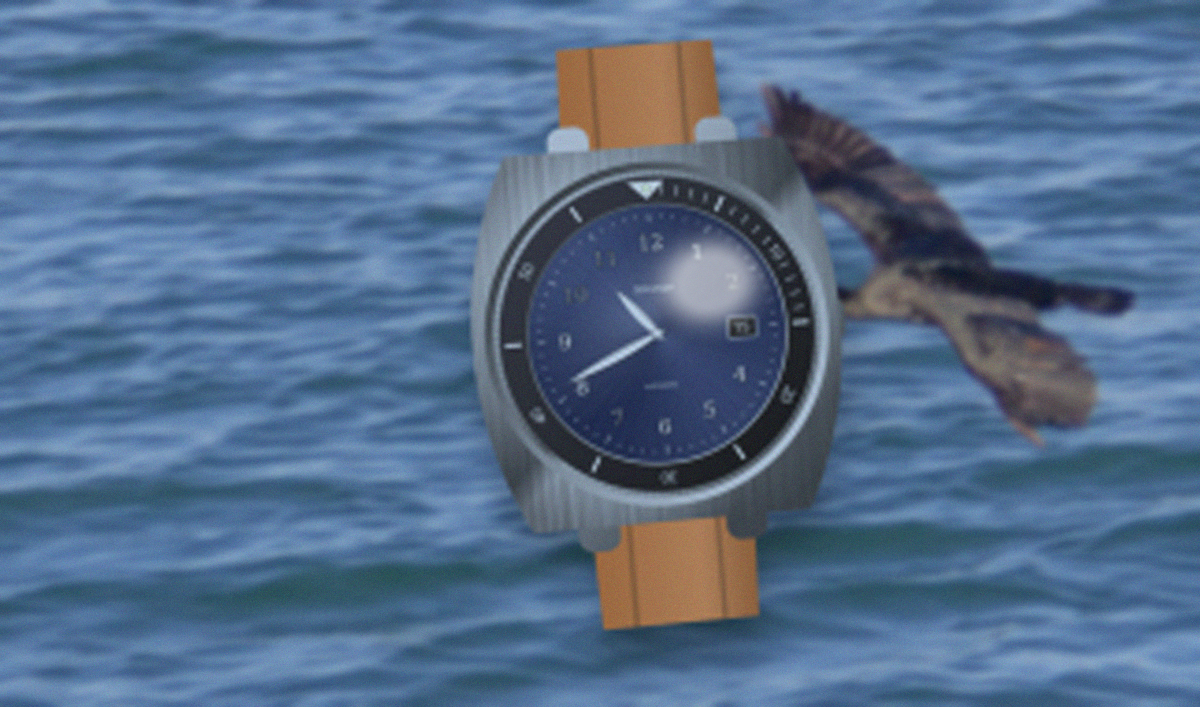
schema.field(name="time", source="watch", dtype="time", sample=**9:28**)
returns **10:41**
